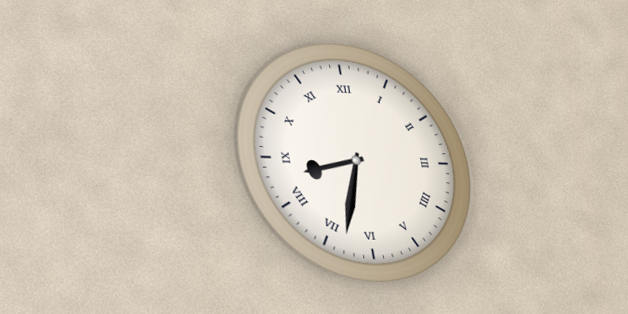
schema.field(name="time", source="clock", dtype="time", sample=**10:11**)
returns **8:33**
